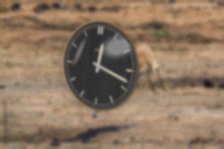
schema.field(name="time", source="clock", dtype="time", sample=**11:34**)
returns **12:18**
